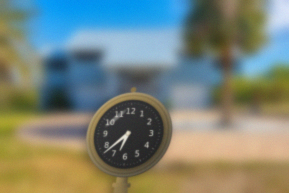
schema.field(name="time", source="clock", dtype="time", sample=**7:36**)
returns **6:38**
